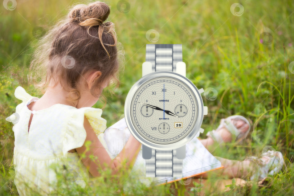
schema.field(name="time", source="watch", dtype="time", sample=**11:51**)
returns **3:48**
